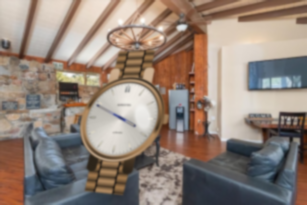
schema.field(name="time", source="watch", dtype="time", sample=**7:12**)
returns **3:49**
